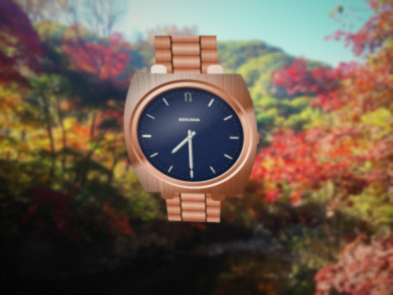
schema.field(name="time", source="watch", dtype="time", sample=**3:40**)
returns **7:30**
